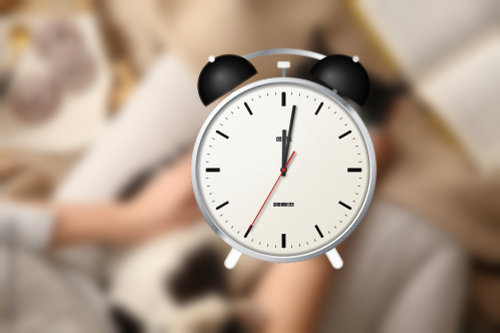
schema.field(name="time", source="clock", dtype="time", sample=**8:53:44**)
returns **12:01:35**
